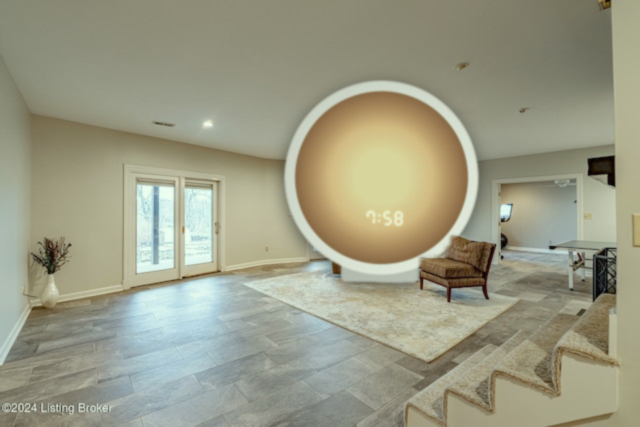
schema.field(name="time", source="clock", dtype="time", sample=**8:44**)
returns **7:58**
